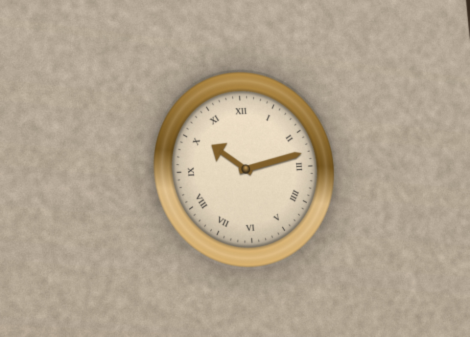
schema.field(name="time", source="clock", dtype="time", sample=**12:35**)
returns **10:13**
